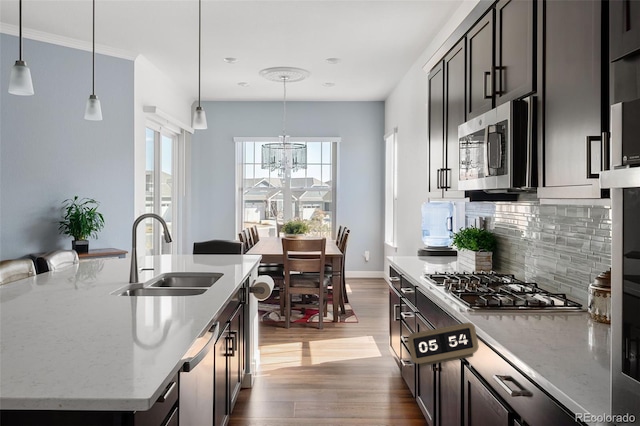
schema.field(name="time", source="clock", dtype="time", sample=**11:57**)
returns **5:54**
